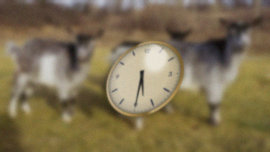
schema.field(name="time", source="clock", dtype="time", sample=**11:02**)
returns **5:30**
